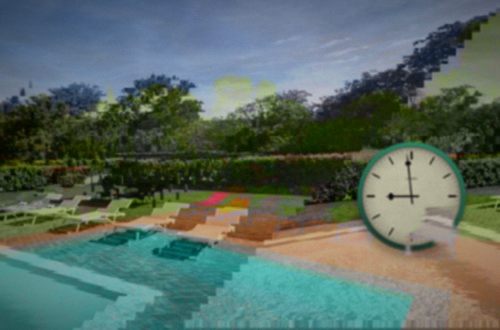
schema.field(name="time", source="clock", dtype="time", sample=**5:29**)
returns **8:59**
